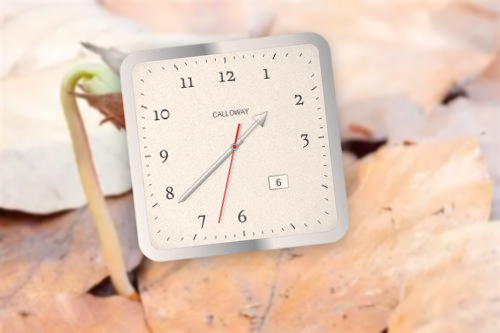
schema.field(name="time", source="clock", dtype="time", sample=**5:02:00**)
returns **1:38:33**
